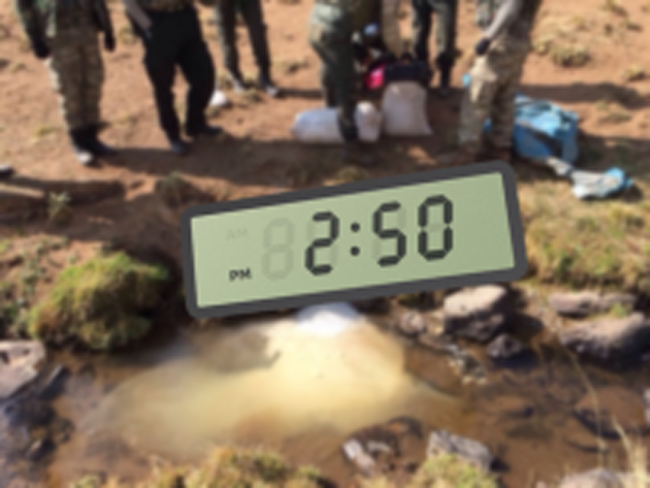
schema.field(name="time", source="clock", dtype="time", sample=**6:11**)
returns **2:50**
